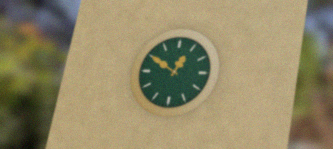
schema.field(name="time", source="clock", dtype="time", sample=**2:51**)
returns **12:50**
